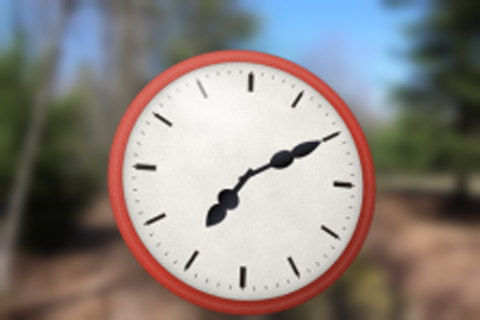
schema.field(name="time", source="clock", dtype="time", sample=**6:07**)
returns **7:10**
